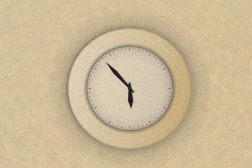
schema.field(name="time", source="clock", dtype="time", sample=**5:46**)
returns **5:53**
